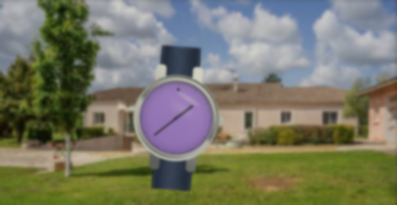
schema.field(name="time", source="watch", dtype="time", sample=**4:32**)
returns **1:38**
